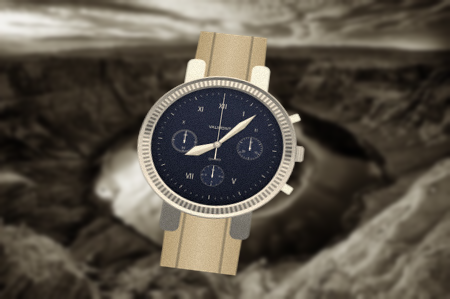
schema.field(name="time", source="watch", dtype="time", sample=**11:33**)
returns **8:07**
